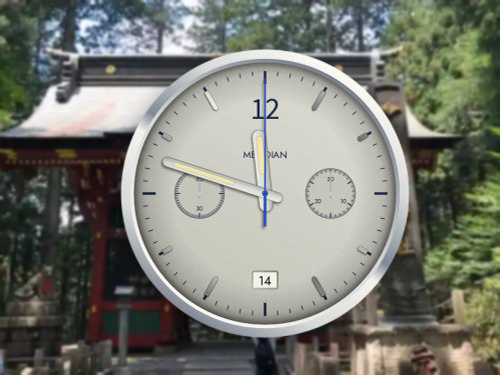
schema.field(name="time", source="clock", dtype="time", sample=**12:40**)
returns **11:48**
